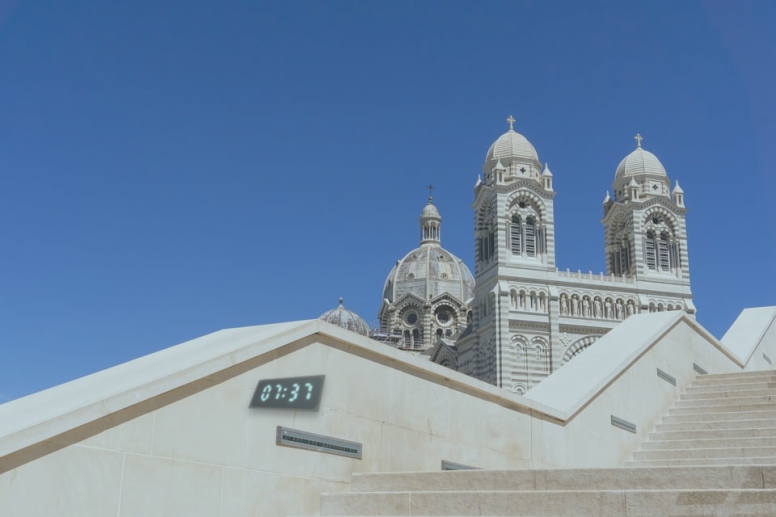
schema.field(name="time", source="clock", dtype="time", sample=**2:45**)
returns **7:37**
